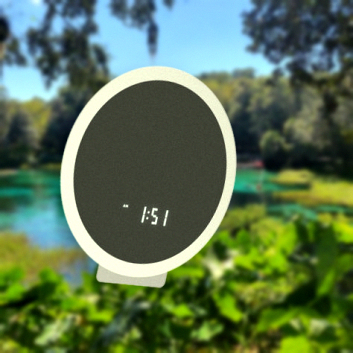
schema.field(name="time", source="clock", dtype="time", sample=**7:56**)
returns **1:51**
